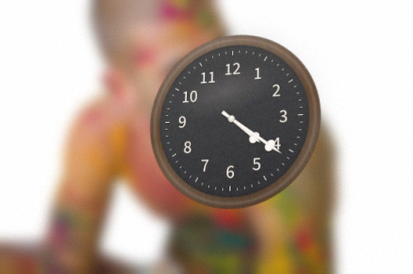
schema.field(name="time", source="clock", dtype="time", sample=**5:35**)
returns **4:21**
